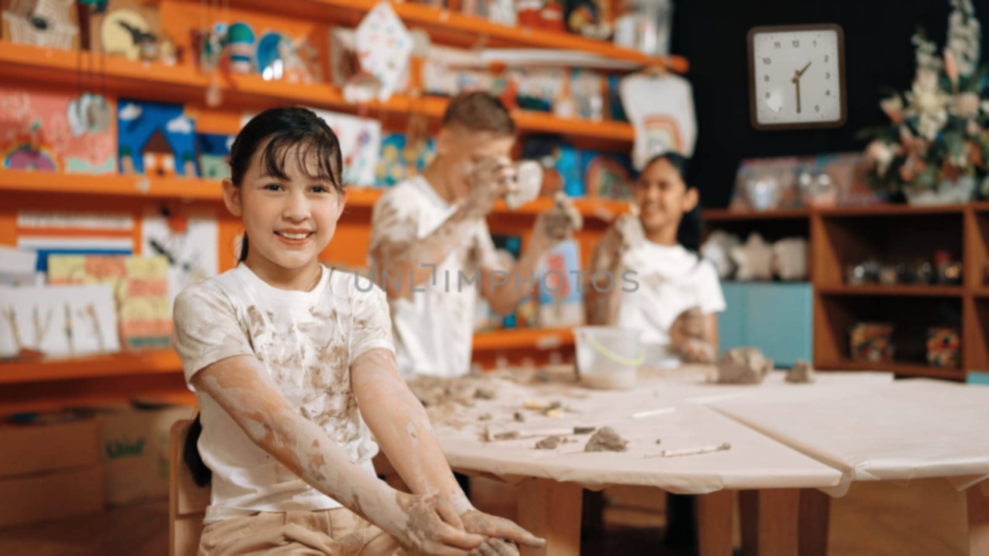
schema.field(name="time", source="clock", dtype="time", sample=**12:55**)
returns **1:30**
